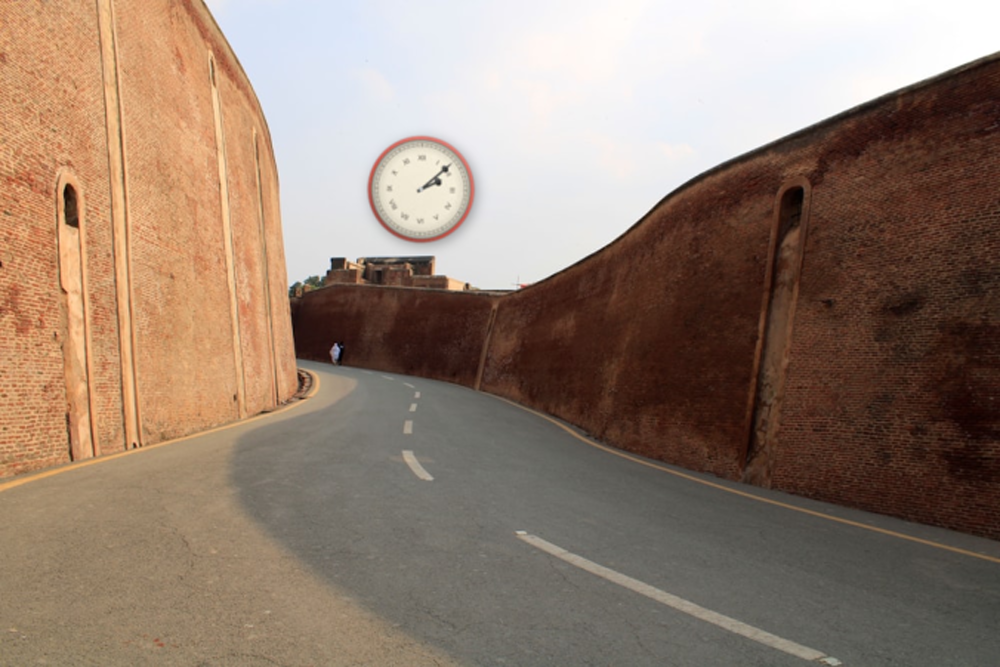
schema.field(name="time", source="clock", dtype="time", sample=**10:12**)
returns **2:08**
